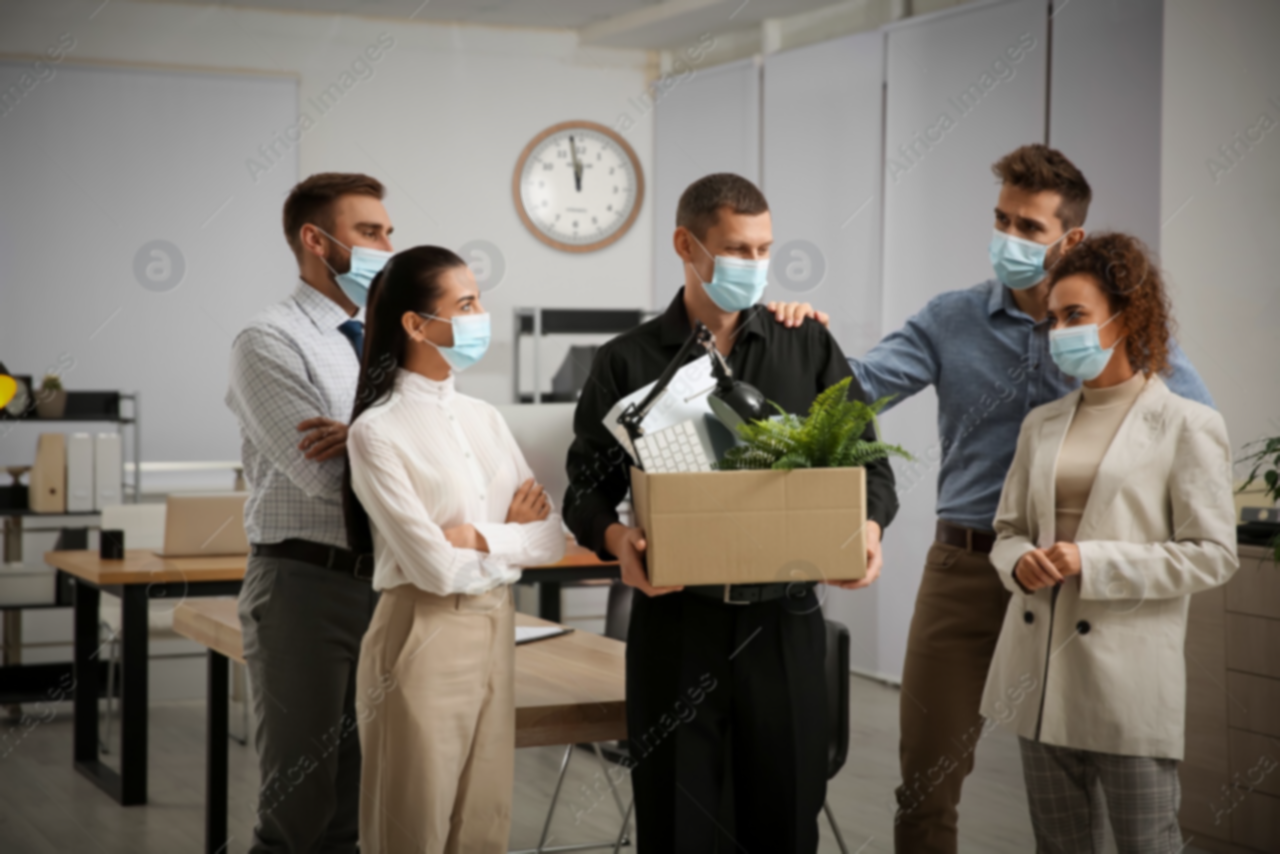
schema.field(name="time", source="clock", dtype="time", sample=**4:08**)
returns **11:58**
